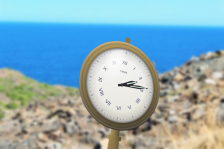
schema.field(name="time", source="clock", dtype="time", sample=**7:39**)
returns **2:14**
